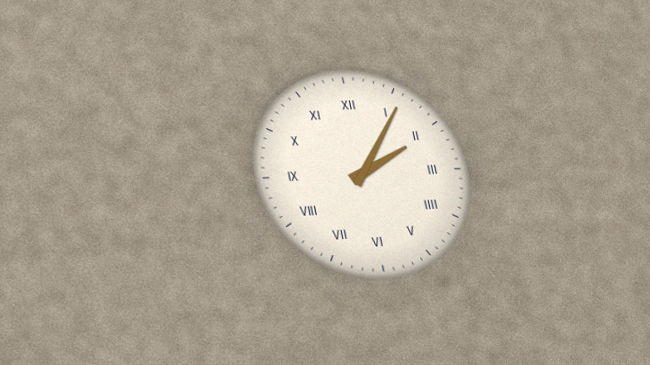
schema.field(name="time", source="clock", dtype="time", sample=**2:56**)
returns **2:06**
